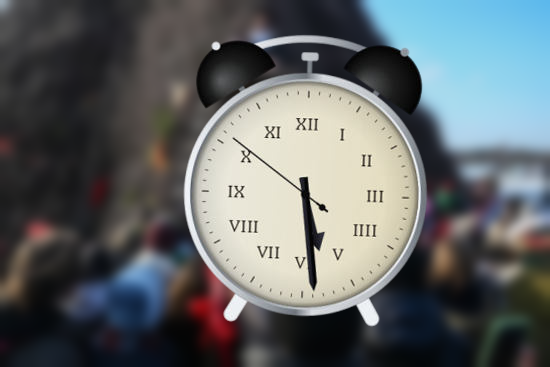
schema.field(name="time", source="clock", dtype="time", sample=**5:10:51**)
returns **5:28:51**
